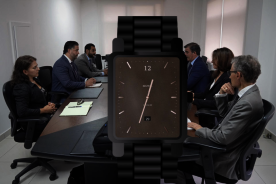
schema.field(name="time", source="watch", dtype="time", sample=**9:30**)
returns **12:33**
